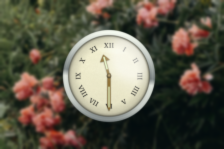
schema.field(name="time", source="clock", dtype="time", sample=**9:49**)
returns **11:30**
